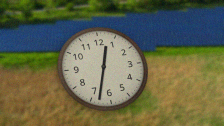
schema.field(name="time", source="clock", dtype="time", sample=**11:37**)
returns **12:33**
